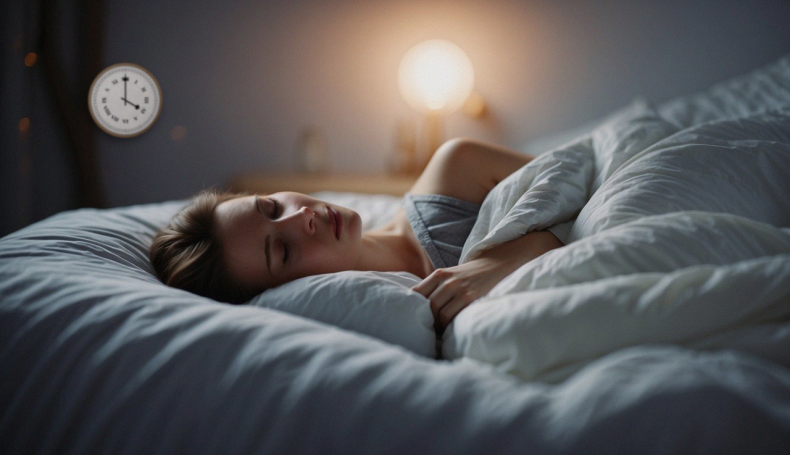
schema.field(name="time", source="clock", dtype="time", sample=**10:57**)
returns **4:00**
